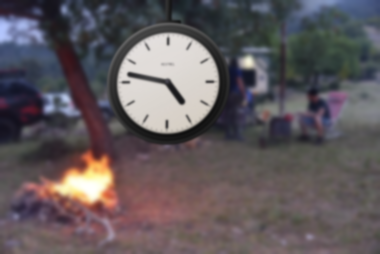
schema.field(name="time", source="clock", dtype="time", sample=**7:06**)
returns **4:47**
